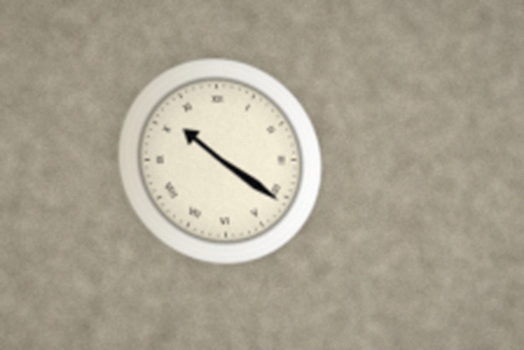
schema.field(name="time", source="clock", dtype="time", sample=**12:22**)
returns **10:21**
